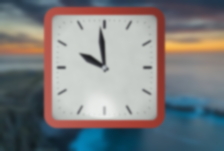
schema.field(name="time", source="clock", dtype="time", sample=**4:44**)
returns **9:59**
